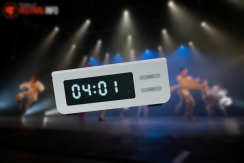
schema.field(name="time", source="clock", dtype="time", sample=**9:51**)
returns **4:01**
